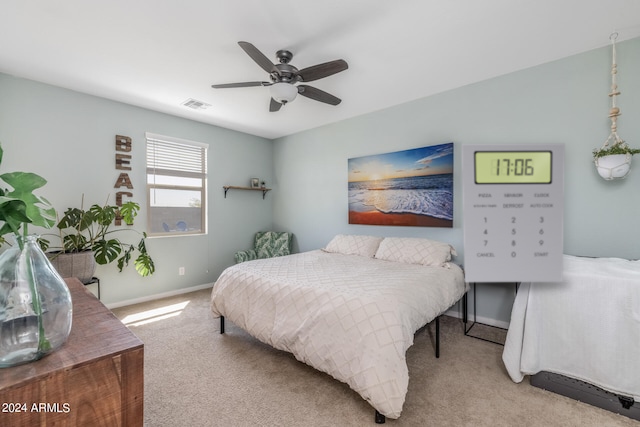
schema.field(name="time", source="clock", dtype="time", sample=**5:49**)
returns **17:06**
